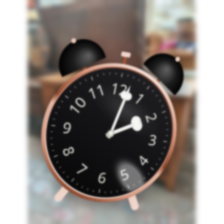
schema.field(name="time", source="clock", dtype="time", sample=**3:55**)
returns **2:02**
